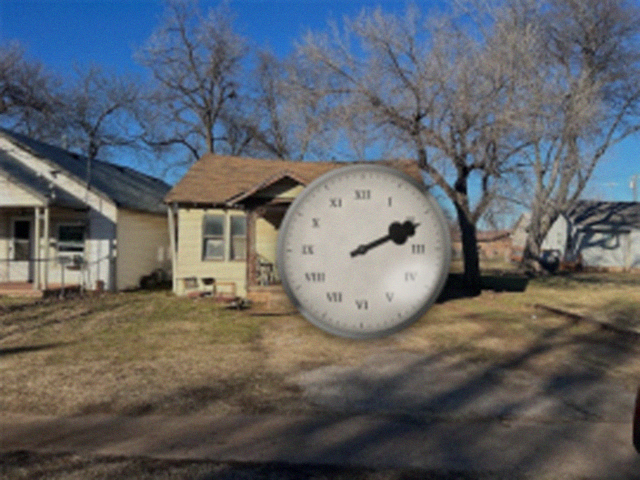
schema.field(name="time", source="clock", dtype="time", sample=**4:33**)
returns **2:11**
